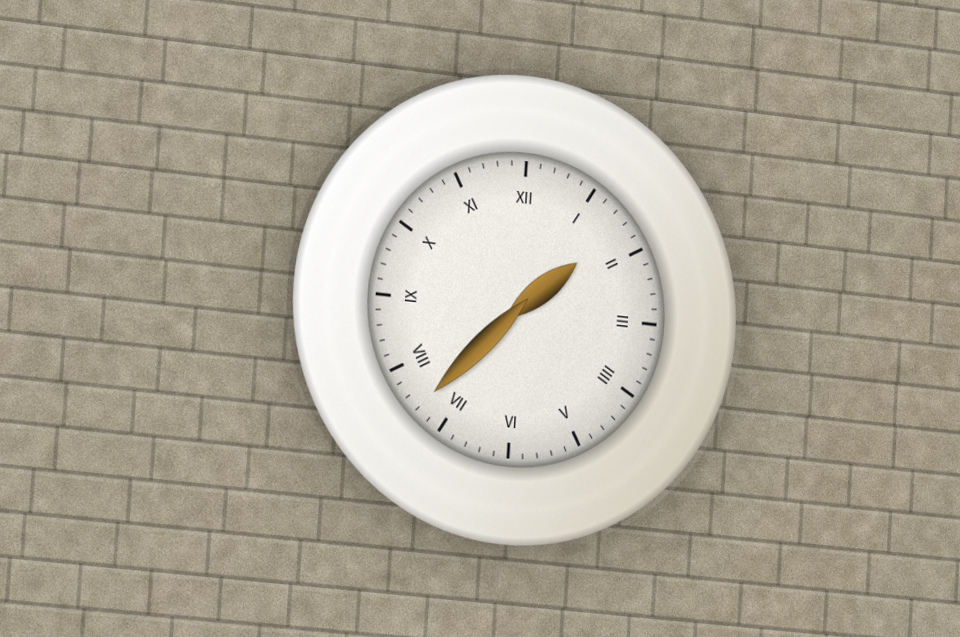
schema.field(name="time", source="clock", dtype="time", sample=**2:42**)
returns **1:37**
